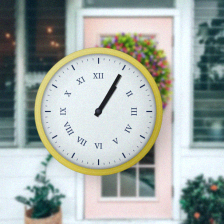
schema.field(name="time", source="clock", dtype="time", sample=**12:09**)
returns **1:05**
